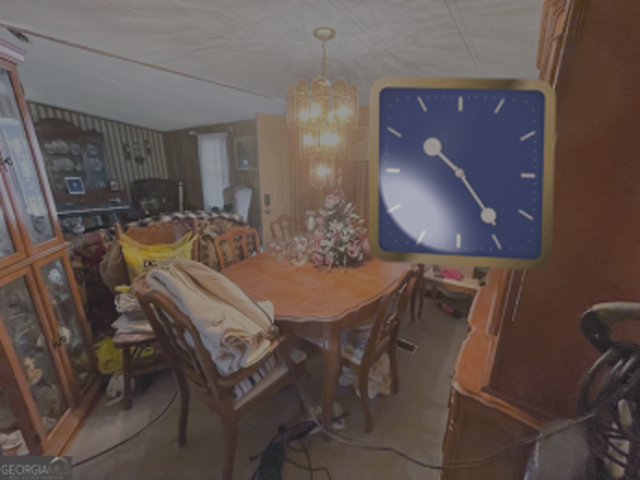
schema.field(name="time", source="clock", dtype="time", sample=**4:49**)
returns **10:24**
